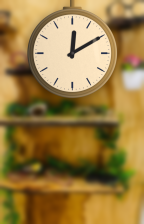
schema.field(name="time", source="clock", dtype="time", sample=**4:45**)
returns **12:10**
